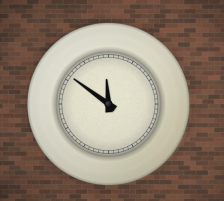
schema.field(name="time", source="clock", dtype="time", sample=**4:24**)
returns **11:51**
